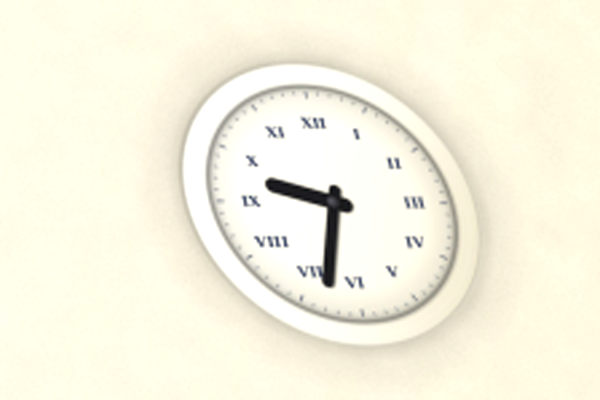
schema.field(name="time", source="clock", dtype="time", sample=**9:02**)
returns **9:33**
